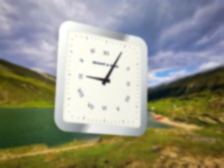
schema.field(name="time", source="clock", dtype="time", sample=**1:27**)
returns **9:05**
